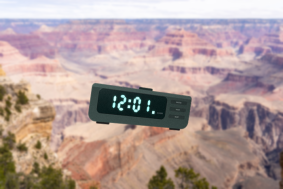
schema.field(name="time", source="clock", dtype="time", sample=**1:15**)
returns **12:01**
